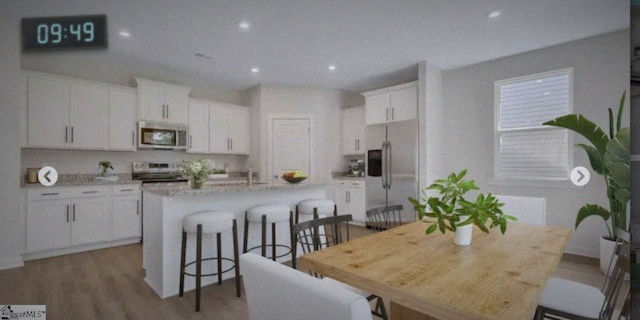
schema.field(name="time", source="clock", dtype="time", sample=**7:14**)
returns **9:49**
